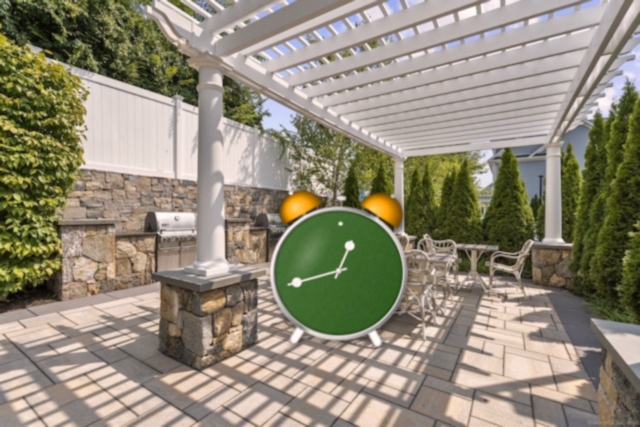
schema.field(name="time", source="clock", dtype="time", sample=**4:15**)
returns **12:42**
